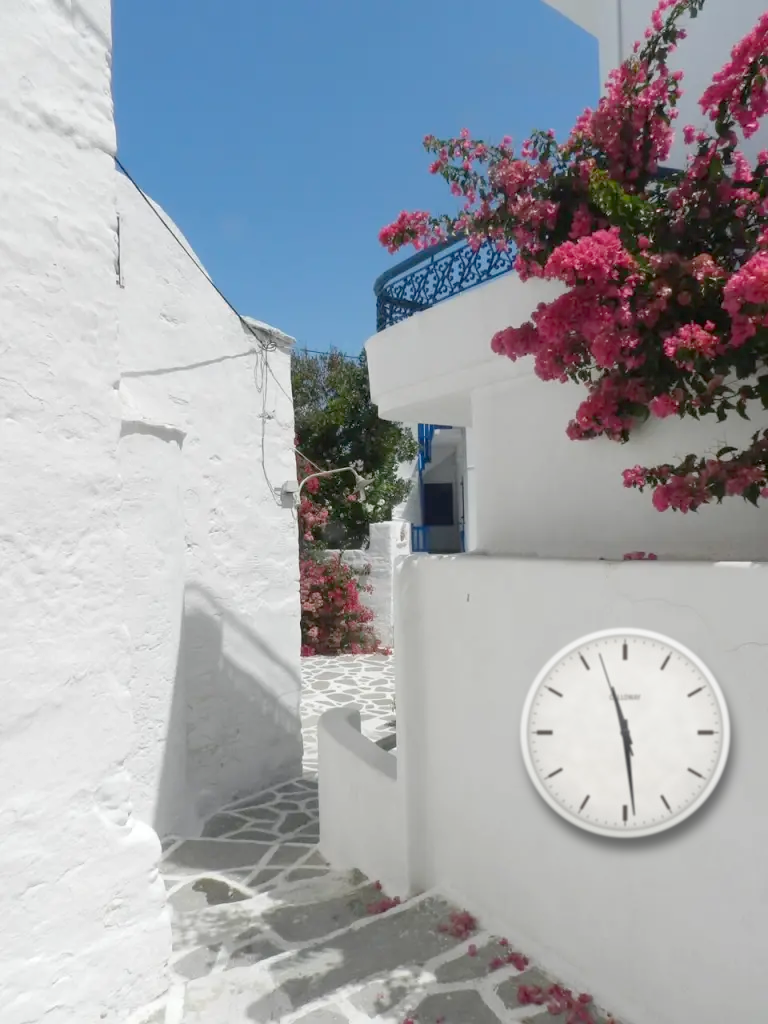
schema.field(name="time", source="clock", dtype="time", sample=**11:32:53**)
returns **11:28:57**
